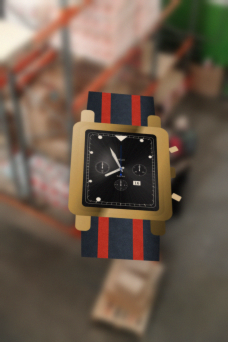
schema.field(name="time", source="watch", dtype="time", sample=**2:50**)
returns **7:56**
